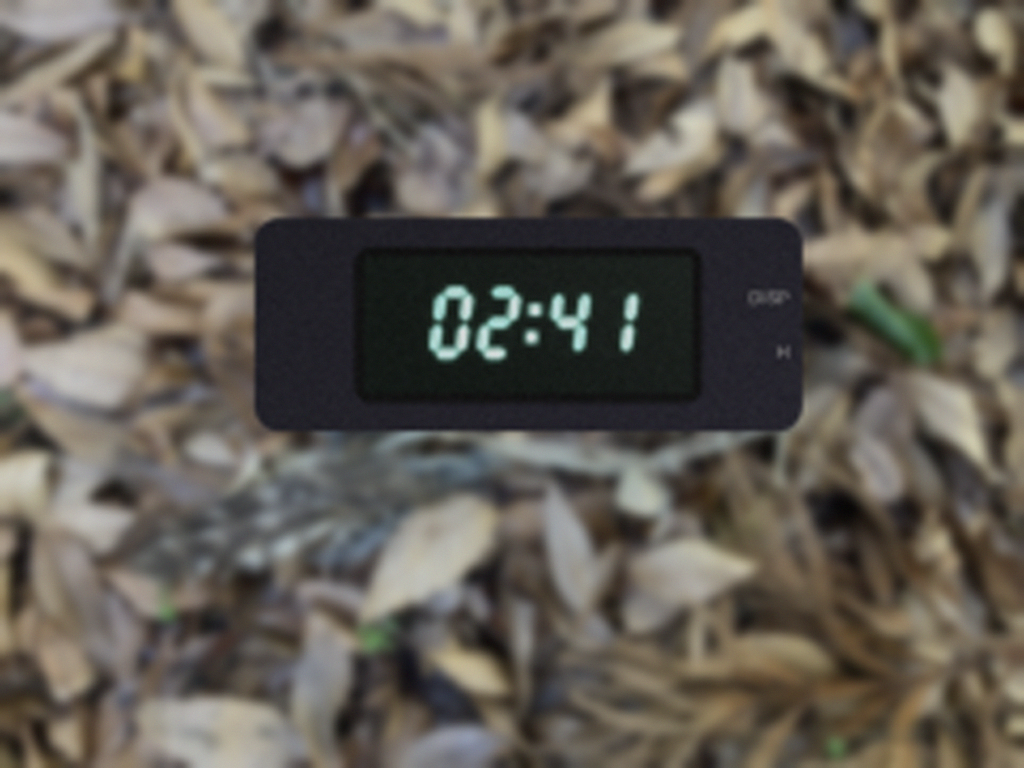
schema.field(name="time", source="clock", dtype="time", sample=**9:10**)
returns **2:41**
